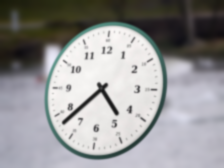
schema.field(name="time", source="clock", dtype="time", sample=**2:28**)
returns **4:38**
